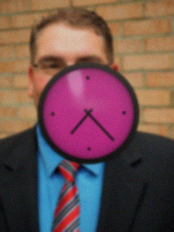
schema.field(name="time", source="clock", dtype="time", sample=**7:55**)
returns **7:23**
